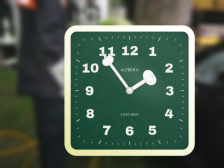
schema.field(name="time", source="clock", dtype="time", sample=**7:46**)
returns **1:54**
